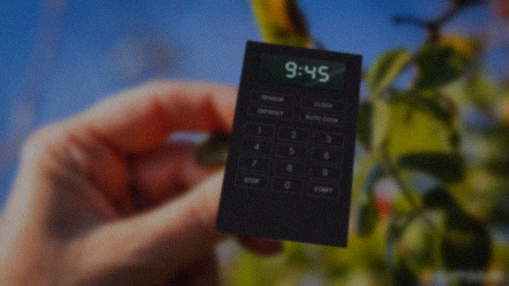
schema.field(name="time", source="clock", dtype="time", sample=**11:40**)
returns **9:45**
